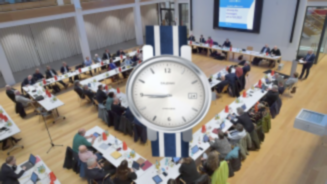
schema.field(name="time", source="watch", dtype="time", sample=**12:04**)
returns **8:45**
